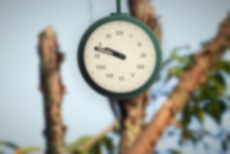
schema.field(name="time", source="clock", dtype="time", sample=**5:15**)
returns **9:48**
